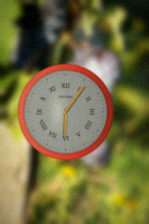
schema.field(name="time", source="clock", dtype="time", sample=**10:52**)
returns **6:06**
